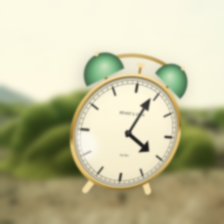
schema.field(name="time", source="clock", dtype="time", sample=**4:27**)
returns **4:04**
